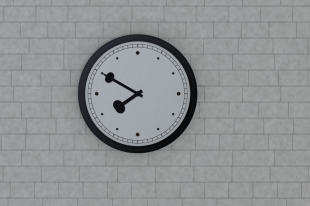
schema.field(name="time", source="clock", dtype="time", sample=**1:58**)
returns **7:50**
